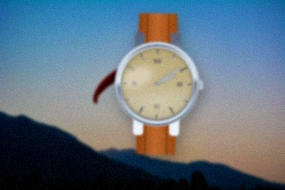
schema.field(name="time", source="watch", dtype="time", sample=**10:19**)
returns **2:09**
